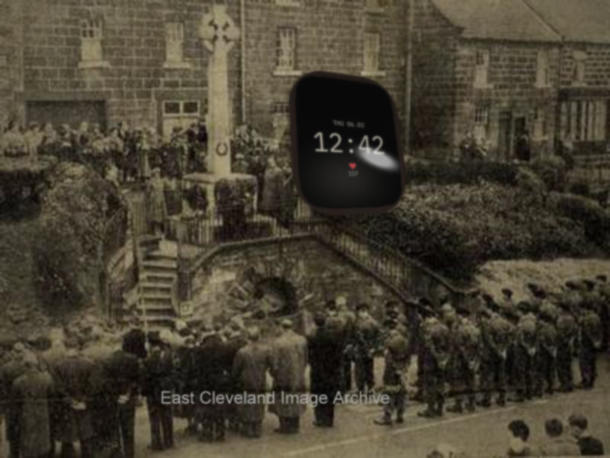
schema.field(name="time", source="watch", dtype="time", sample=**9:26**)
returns **12:42**
